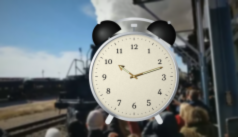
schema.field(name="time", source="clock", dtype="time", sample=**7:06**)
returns **10:12**
